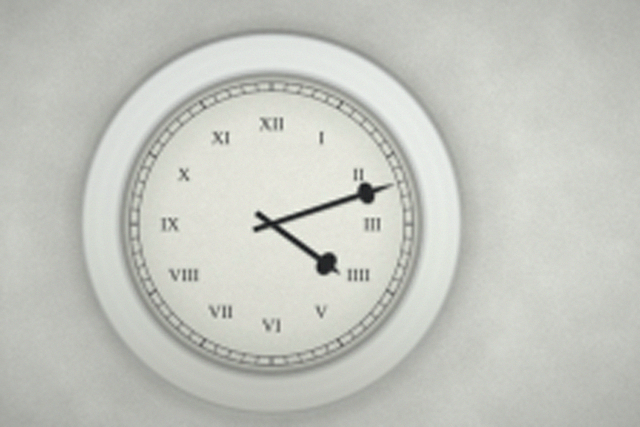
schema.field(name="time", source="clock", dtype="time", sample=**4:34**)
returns **4:12**
